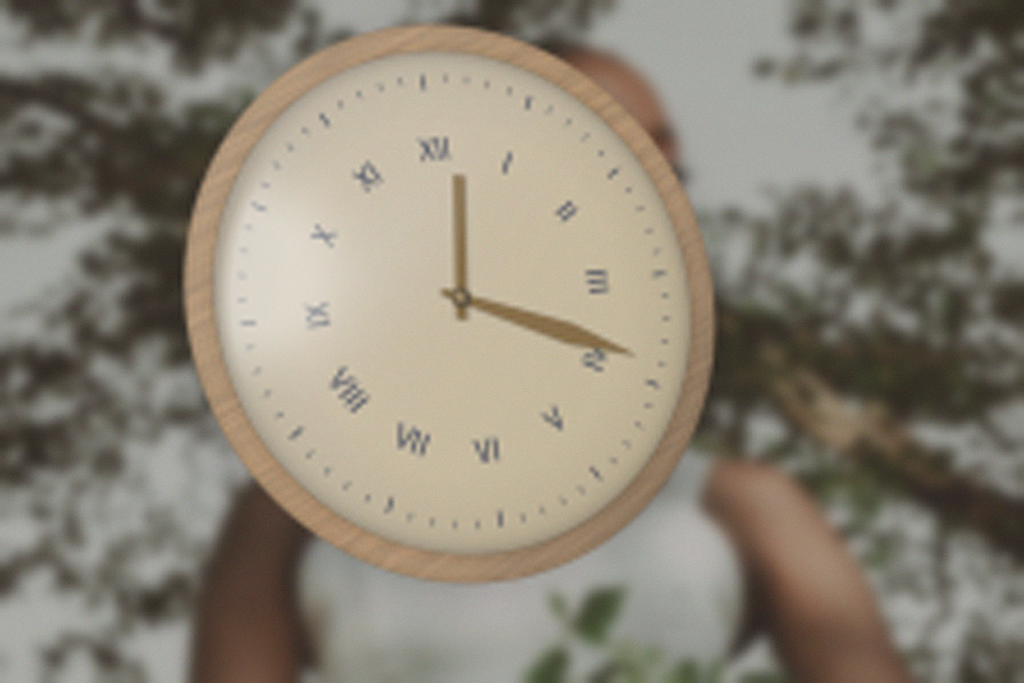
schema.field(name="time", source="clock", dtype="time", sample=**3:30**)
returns **12:19**
